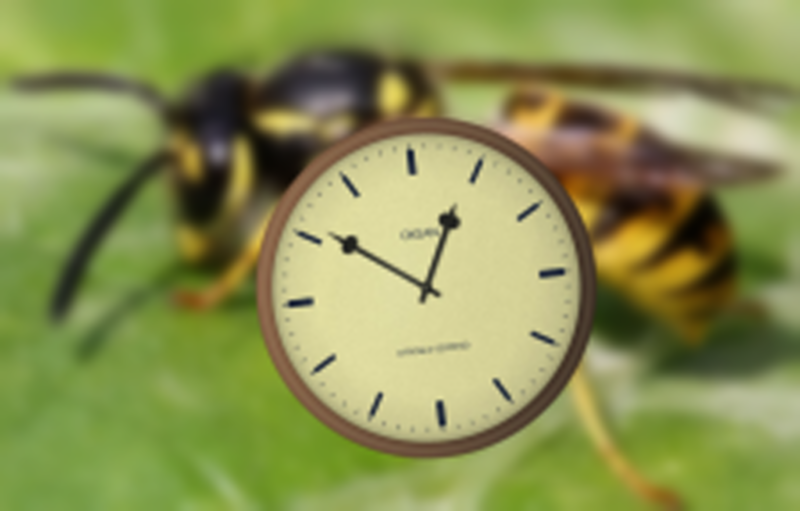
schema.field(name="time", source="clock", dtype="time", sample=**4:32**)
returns **12:51**
